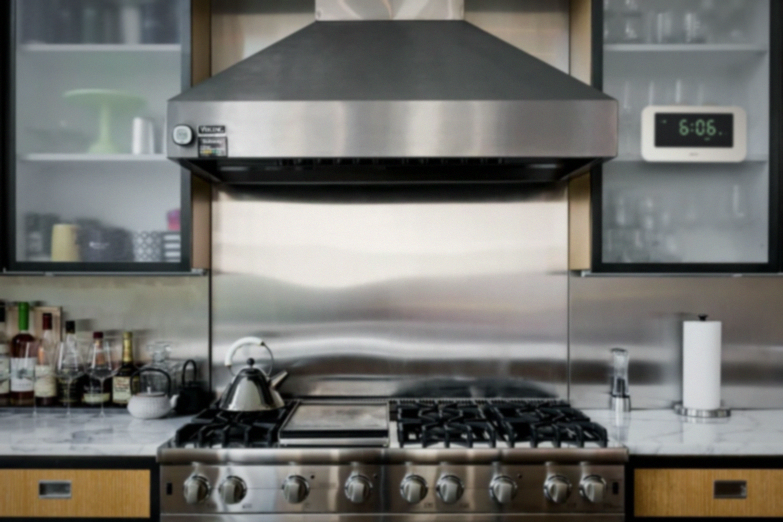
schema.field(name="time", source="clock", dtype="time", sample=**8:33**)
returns **6:06**
